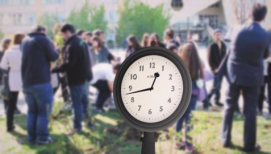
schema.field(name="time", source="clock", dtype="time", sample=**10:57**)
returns **12:43**
